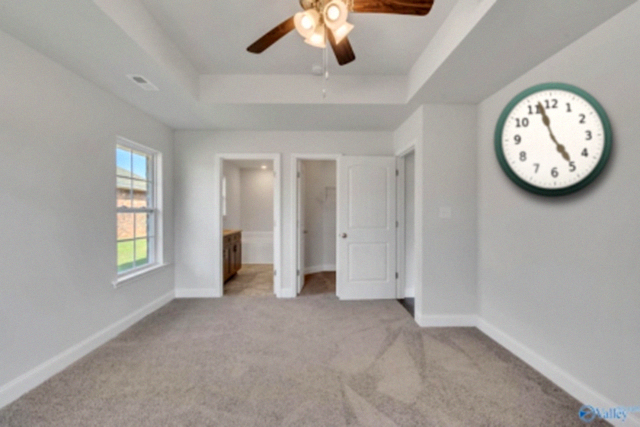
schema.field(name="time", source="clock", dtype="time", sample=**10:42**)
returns **4:57**
